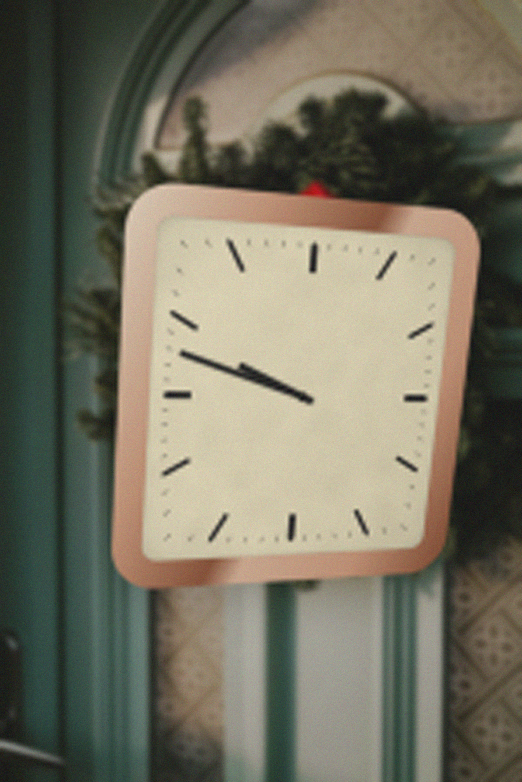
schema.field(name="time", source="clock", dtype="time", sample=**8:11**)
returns **9:48**
